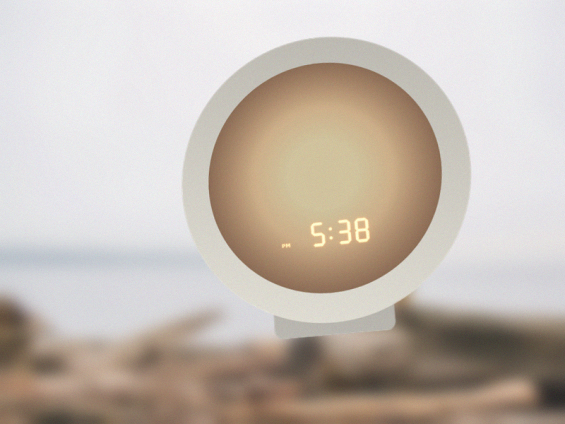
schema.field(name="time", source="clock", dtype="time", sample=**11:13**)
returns **5:38**
